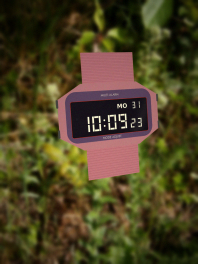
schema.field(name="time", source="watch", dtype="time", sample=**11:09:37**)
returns **10:09:23**
